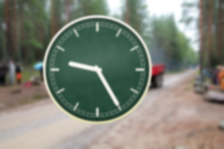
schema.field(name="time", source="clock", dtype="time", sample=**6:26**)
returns **9:25**
